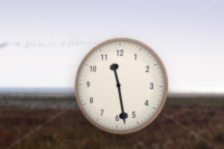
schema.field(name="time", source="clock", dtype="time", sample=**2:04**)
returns **11:28**
